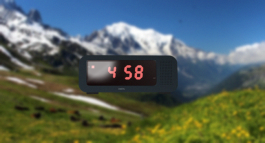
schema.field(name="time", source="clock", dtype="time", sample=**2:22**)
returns **4:58**
